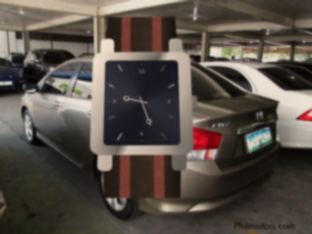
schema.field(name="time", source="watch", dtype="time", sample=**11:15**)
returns **9:27**
